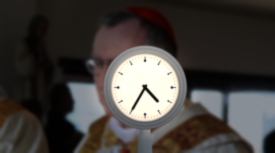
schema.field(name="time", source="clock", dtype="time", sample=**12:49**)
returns **4:35**
